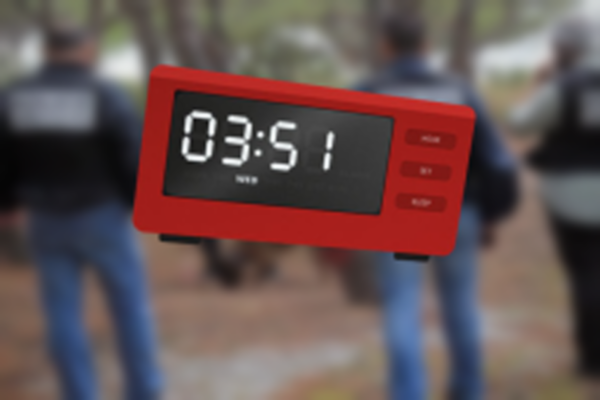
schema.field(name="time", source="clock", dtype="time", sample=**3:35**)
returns **3:51**
